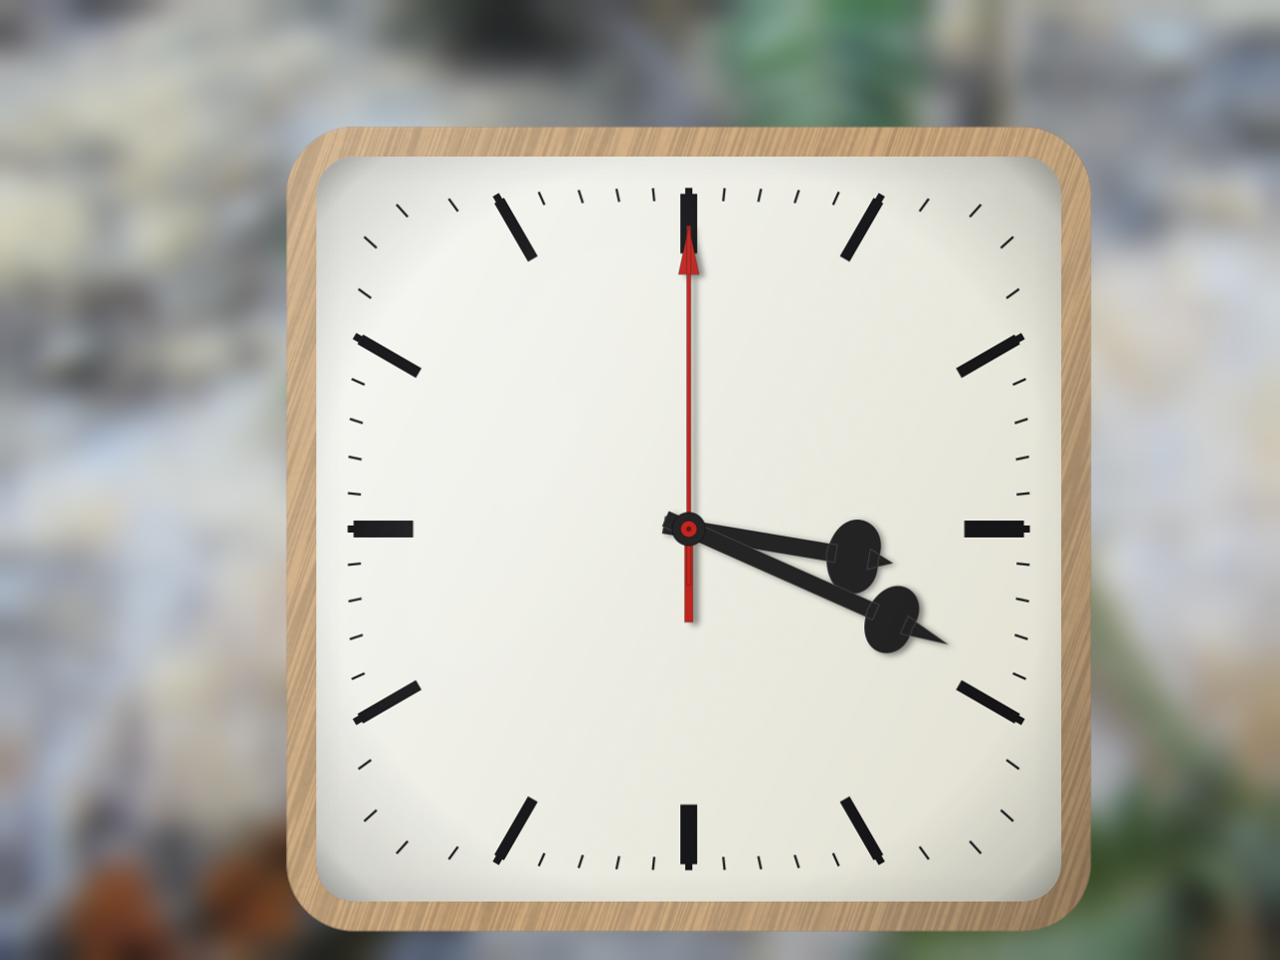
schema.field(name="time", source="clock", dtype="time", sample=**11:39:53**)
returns **3:19:00**
